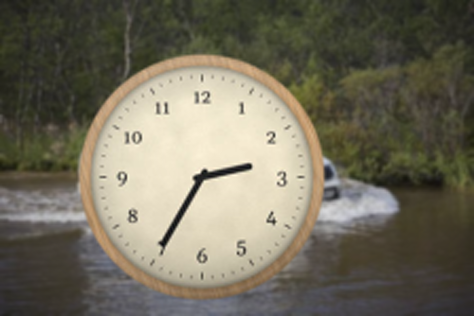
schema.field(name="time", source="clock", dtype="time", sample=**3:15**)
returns **2:35**
